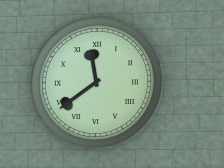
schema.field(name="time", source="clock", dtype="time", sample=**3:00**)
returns **11:39**
